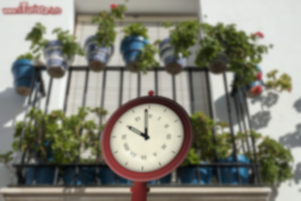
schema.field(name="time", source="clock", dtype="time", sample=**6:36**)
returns **9:59**
